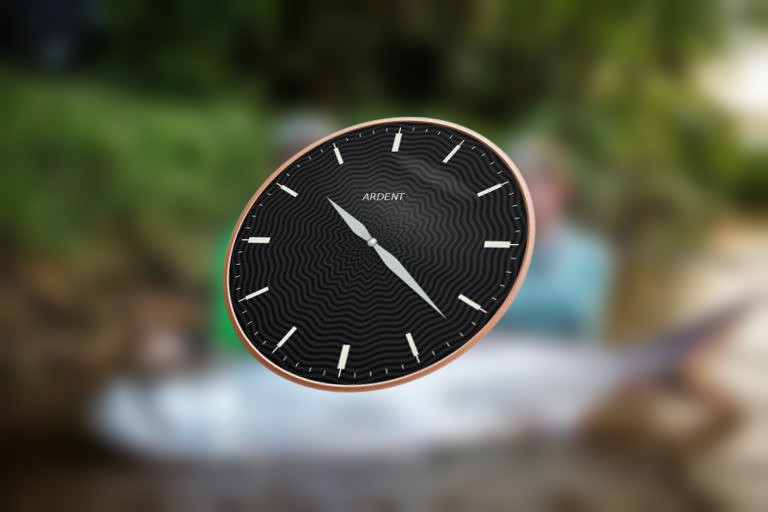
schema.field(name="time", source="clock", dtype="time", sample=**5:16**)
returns **10:22**
